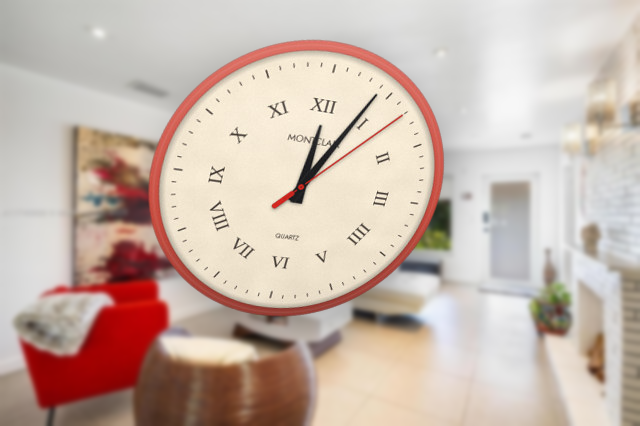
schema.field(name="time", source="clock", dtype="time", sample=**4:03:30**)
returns **12:04:07**
